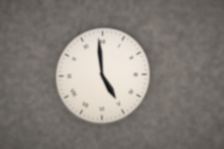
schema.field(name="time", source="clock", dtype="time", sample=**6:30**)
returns **4:59**
